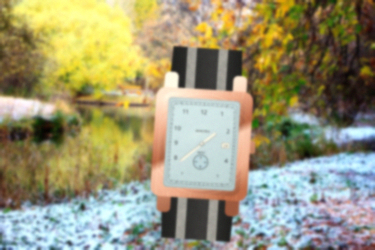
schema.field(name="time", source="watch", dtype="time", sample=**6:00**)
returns **1:38**
